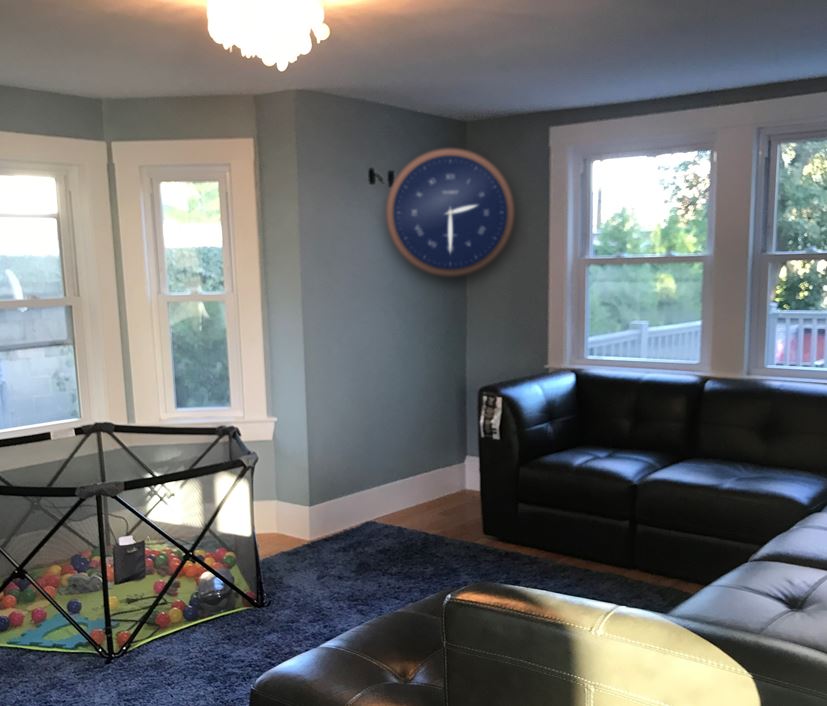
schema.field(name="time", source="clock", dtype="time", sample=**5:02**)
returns **2:30**
